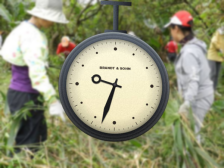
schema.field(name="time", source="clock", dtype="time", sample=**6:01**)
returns **9:33**
